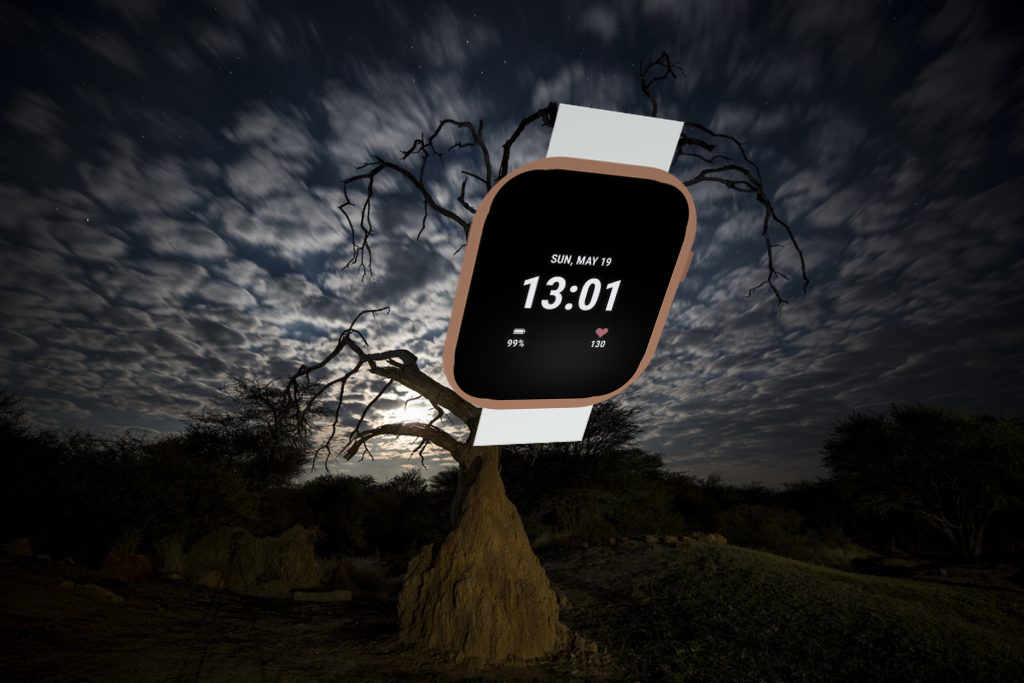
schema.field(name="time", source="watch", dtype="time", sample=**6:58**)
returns **13:01**
